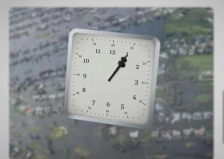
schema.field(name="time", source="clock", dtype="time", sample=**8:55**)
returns **1:05**
